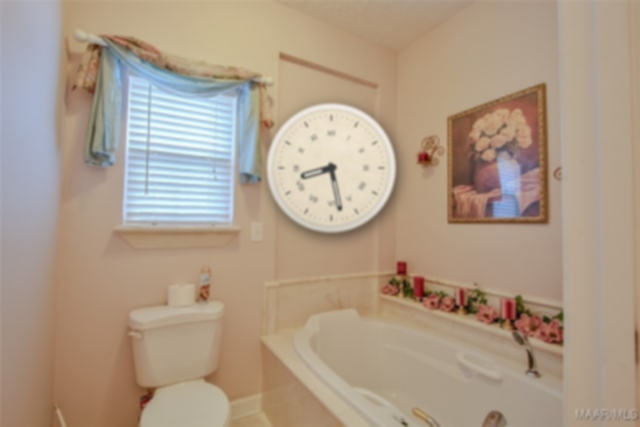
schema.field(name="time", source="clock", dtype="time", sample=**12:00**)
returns **8:28**
